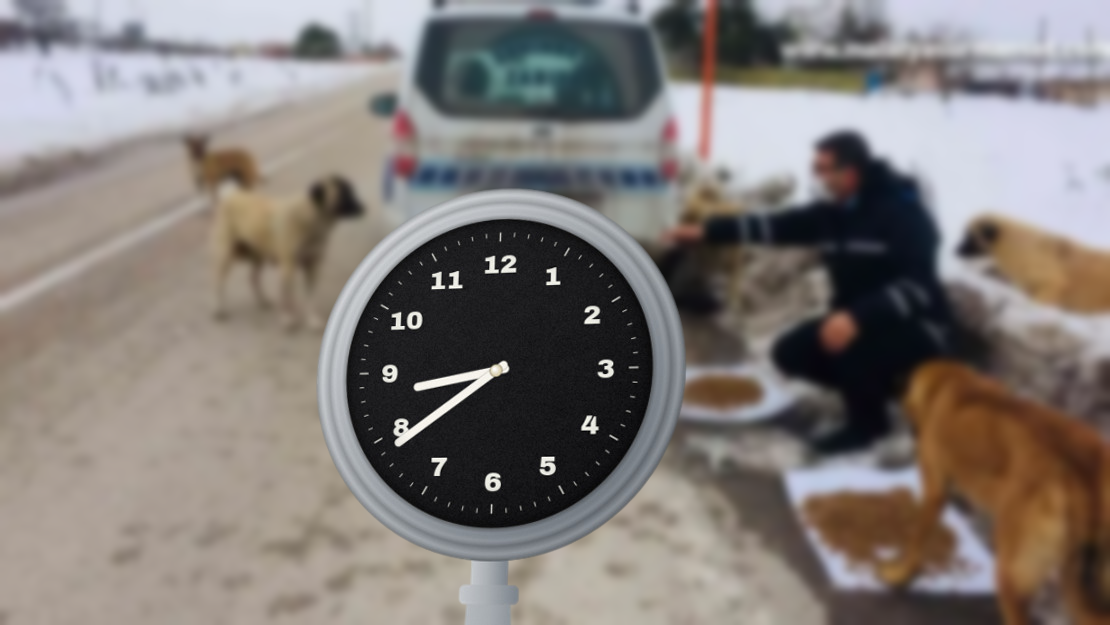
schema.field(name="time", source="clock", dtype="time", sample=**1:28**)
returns **8:39**
